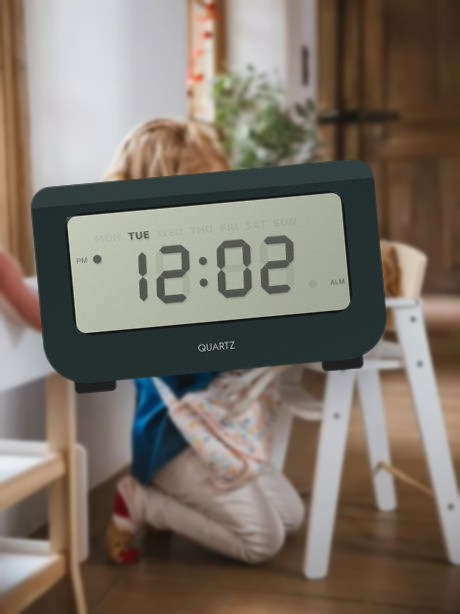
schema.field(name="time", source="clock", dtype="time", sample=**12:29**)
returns **12:02**
